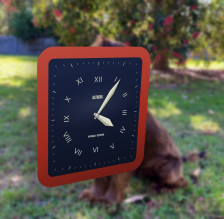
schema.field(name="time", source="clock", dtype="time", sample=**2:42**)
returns **4:06**
